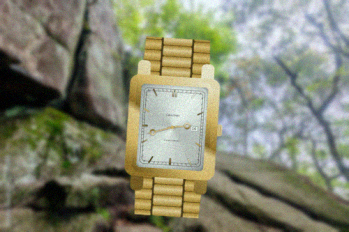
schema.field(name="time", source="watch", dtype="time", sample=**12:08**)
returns **2:42**
